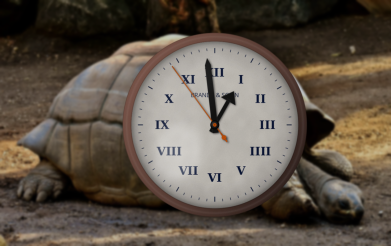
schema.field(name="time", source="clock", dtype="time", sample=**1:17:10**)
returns **12:58:54**
